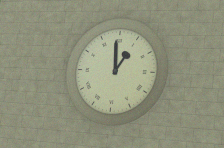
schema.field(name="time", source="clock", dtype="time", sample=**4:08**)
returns **12:59**
